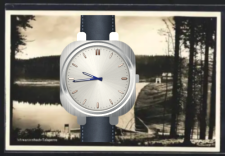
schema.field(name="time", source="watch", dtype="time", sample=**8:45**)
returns **9:44**
